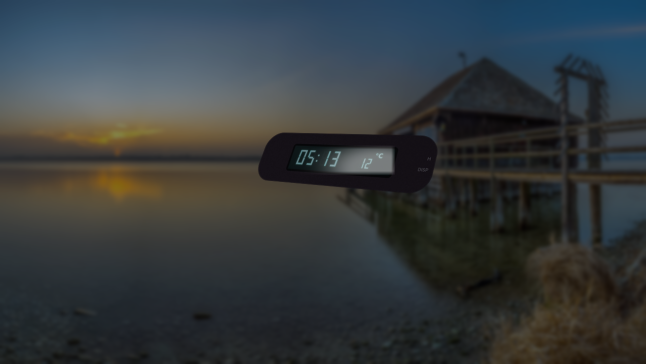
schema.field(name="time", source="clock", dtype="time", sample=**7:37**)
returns **5:13**
